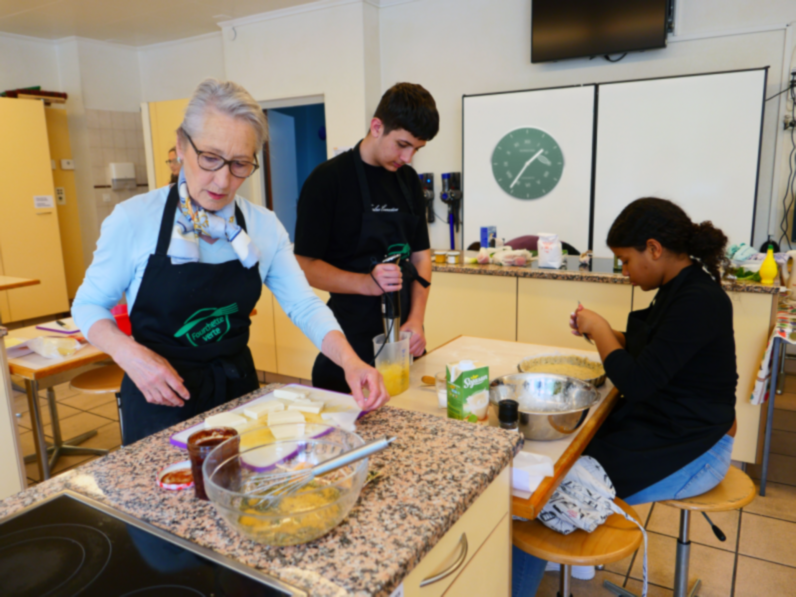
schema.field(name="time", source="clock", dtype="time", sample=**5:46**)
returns **1:36**
